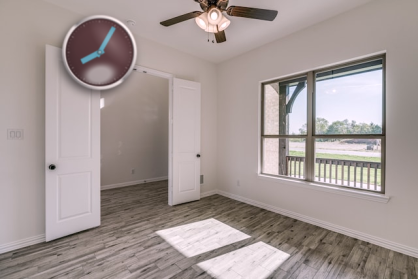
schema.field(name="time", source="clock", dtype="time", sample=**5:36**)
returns **8:05**
